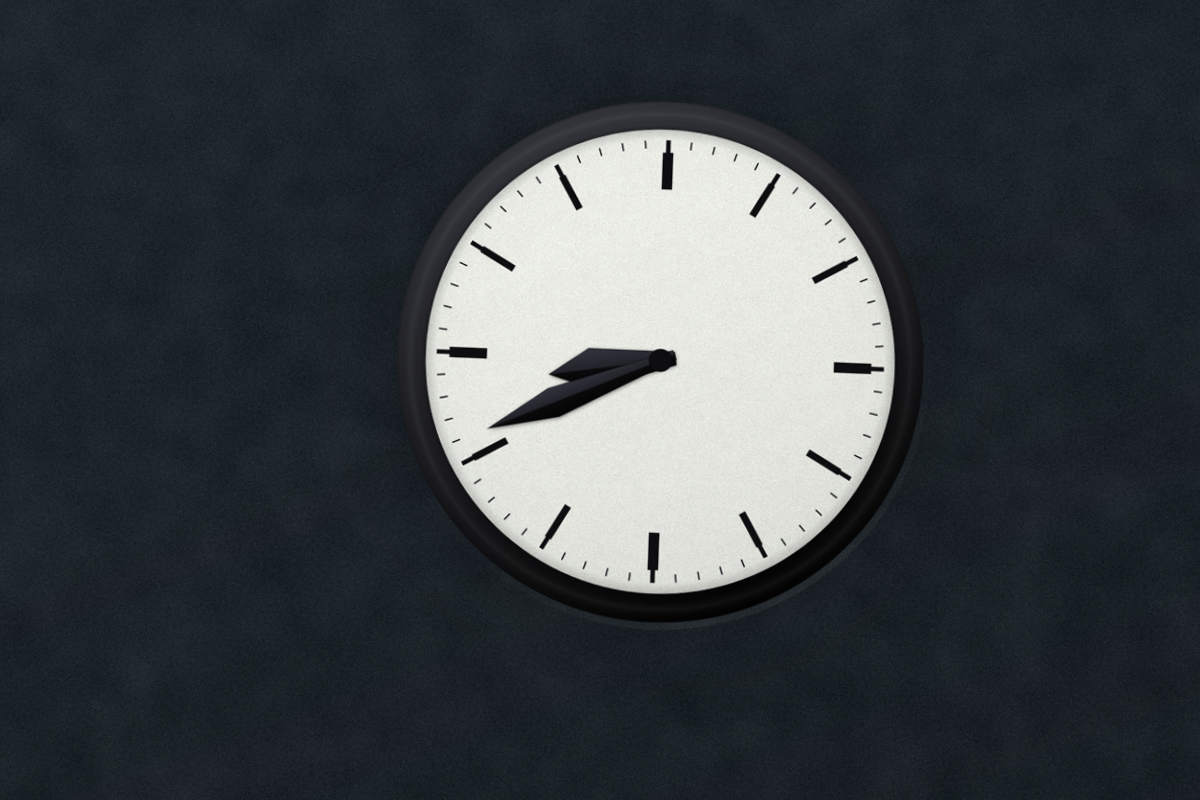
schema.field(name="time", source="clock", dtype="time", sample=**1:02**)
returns **8:41**
